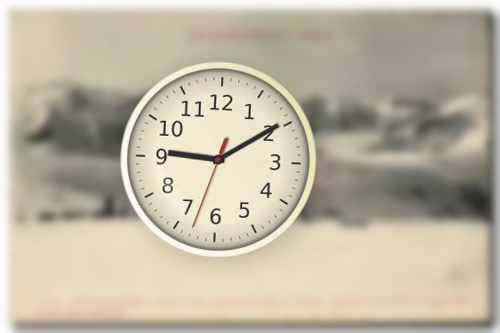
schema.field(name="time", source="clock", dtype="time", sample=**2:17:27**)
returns **9:09:33**
